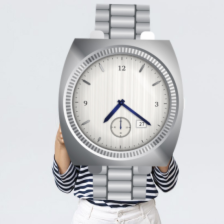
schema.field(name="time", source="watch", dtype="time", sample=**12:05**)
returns **7:21**
